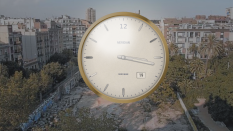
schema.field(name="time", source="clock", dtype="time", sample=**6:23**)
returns **3:17**
